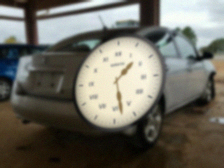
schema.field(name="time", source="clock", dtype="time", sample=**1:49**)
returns **1:28**
